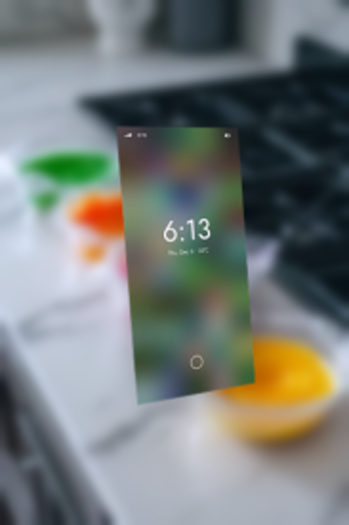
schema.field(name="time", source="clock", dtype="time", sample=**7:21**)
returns **6:13**
